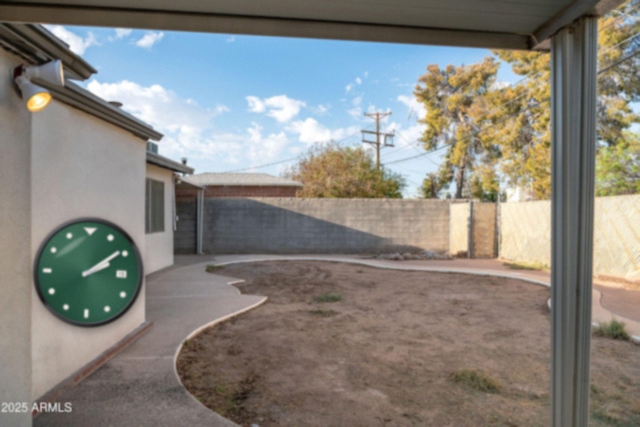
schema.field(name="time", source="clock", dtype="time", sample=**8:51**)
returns **2:09**
